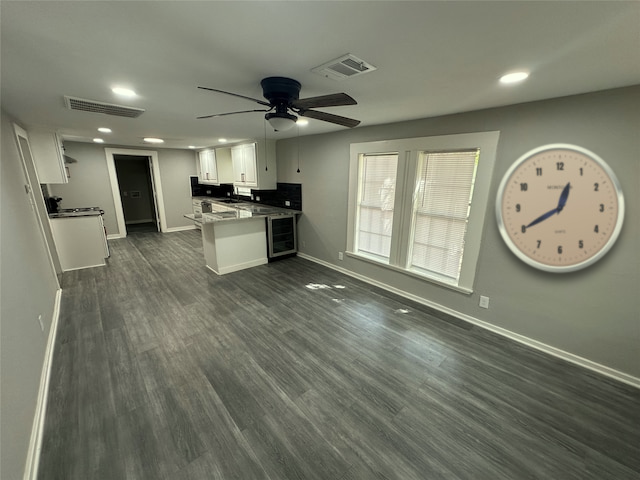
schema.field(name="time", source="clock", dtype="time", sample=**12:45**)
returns **12:40**
